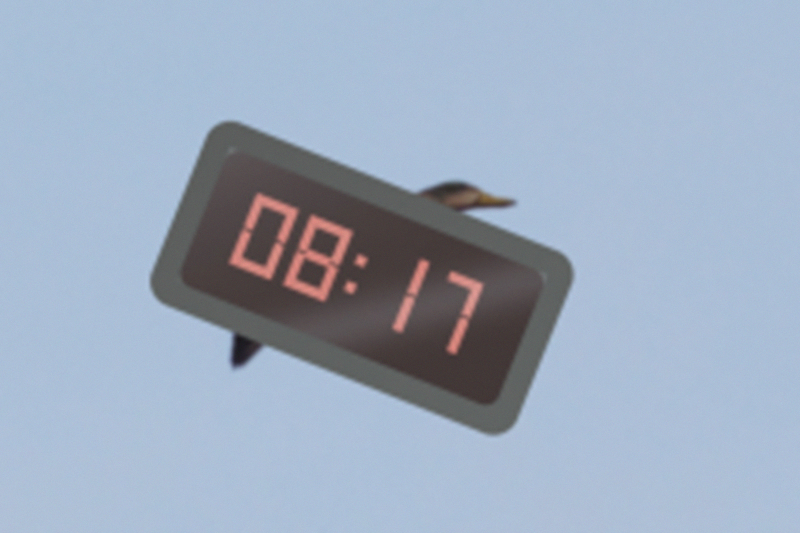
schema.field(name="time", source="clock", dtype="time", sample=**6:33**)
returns **8:17**
